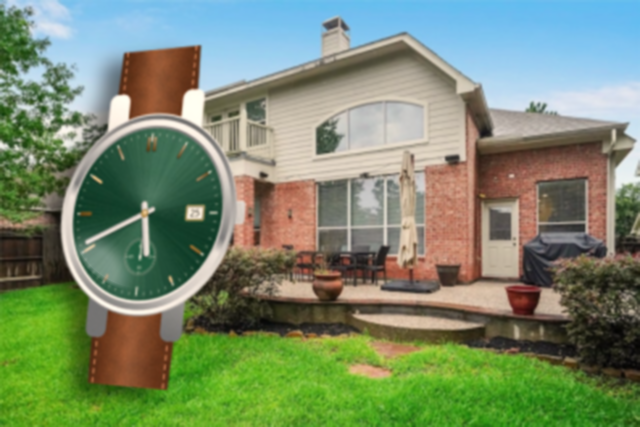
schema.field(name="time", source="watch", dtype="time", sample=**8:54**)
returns **5:41**
